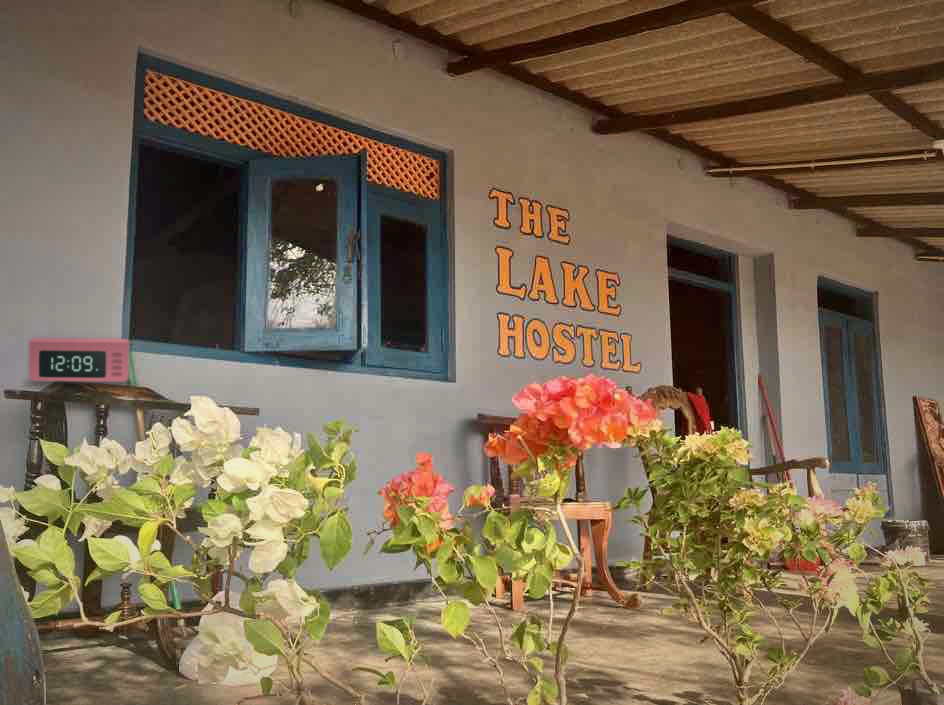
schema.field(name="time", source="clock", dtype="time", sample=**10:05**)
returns **12:09**
